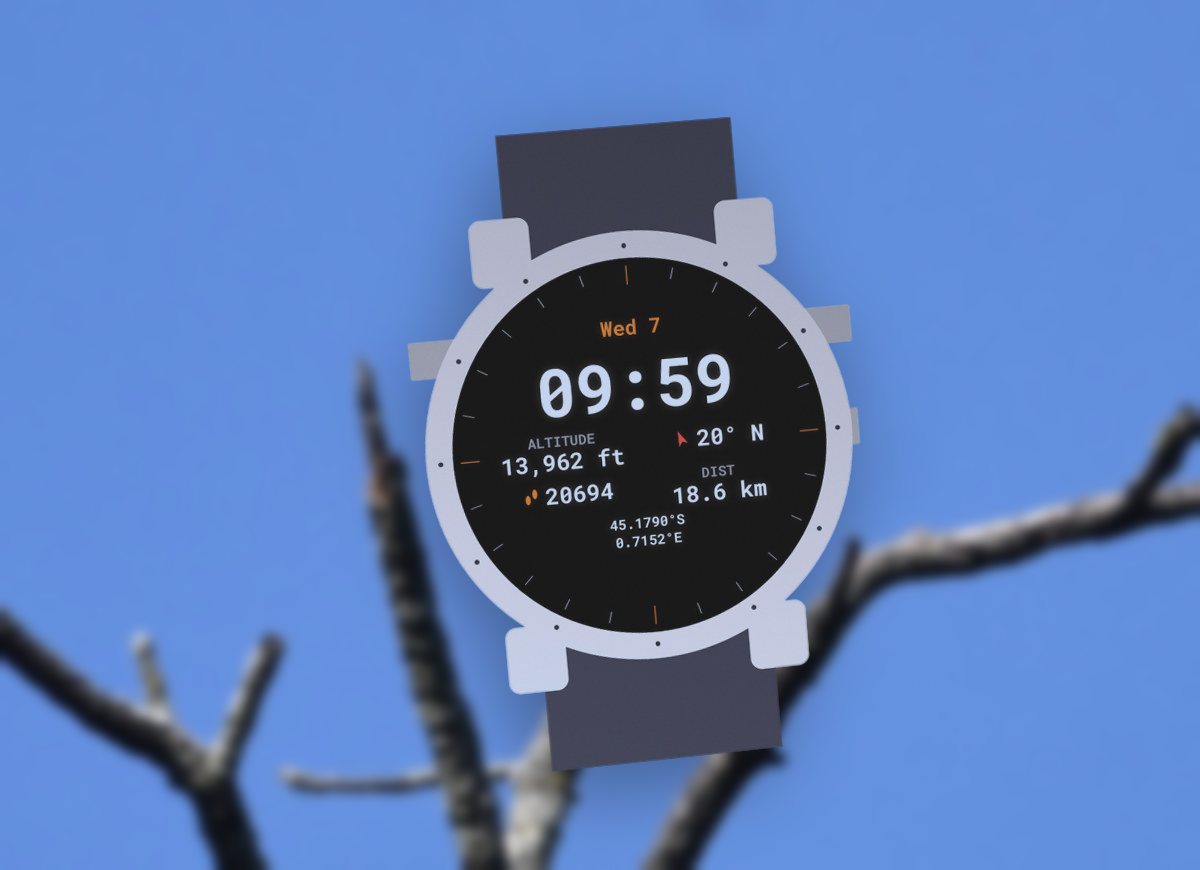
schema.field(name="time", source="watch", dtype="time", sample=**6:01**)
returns **9:59**
